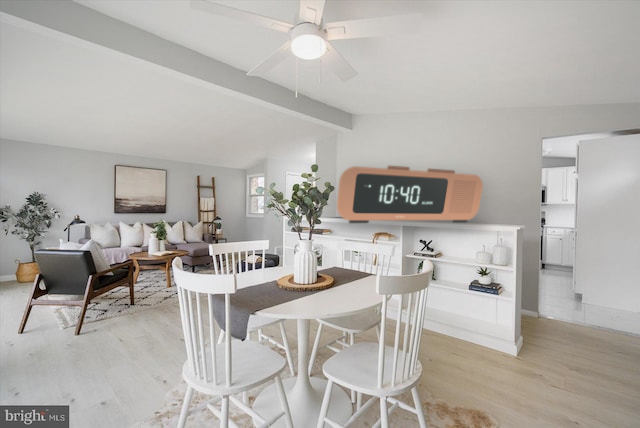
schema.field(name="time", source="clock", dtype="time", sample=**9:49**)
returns **10:40**
